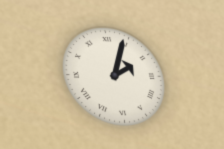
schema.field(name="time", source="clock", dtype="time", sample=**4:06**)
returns **2:04**
